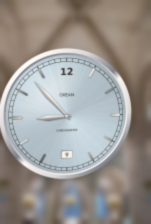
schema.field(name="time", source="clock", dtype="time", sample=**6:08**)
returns **8:53**
